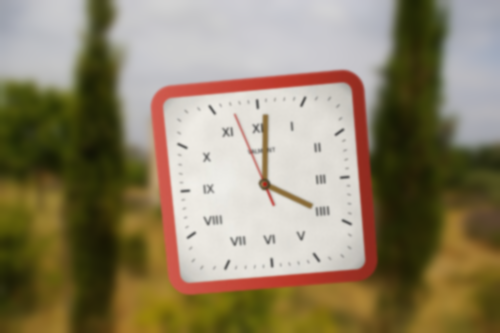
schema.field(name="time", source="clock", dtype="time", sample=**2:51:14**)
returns **4:00:57**
